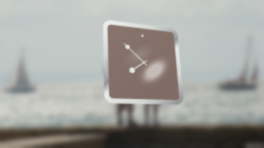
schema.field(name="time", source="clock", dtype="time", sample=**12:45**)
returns **7:52**
